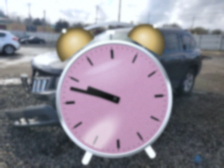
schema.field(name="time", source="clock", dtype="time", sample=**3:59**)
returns **9:48**
